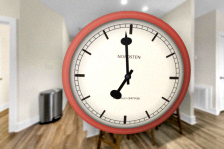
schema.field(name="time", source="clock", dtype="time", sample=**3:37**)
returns **6:59**
